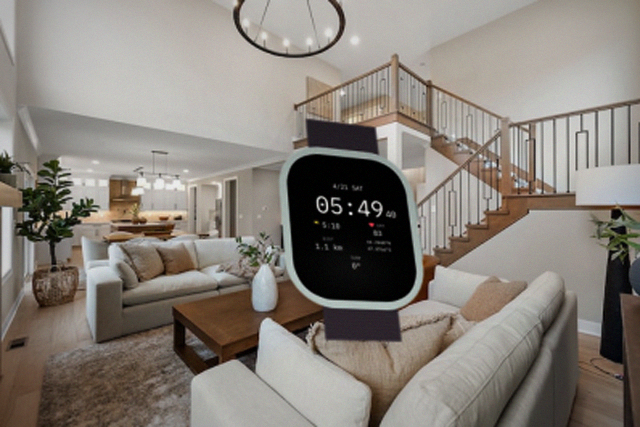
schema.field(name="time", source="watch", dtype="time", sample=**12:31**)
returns **5:49**
